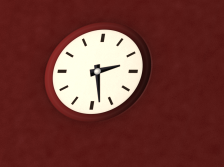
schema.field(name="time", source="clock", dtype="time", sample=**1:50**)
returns **2:28**
